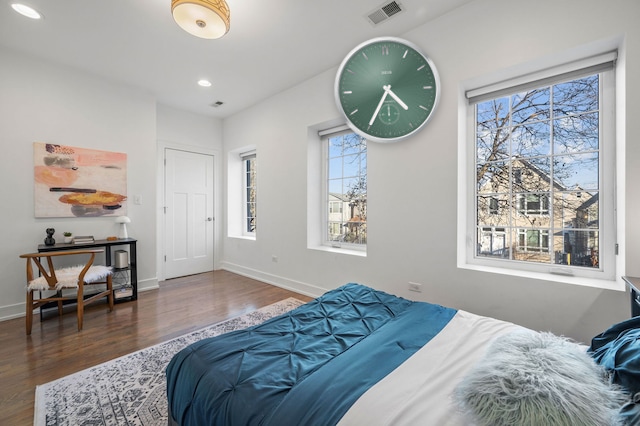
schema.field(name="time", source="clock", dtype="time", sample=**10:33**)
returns **4:35**
